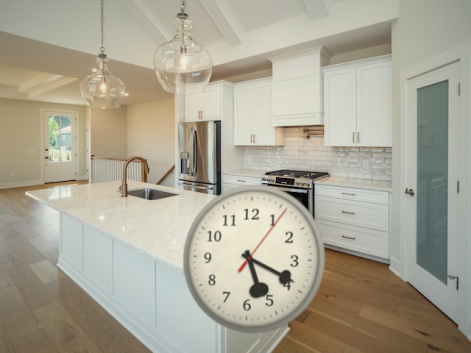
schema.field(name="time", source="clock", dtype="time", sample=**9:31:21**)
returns **5:19:06**
